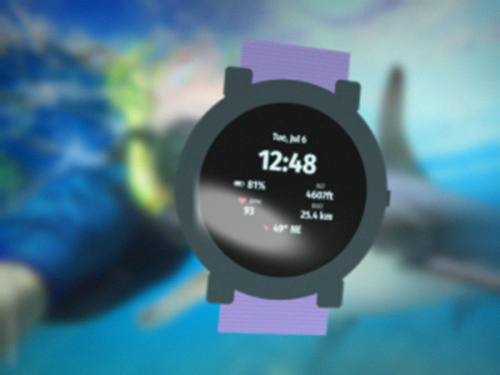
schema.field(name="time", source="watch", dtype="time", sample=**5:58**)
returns **12:48**
